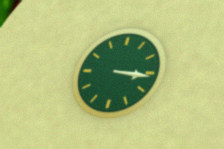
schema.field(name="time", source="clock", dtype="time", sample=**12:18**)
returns **3:16**
